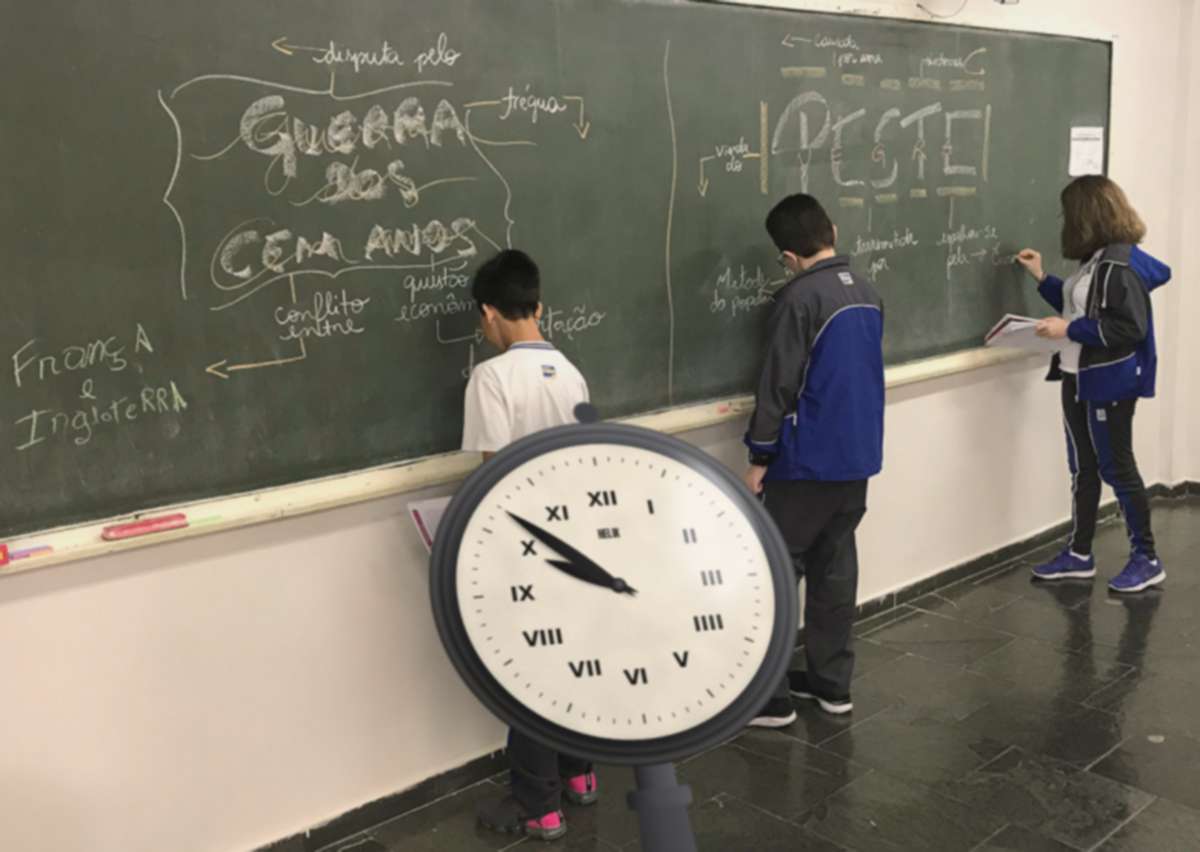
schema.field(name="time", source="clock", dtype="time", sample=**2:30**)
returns **9:52**
